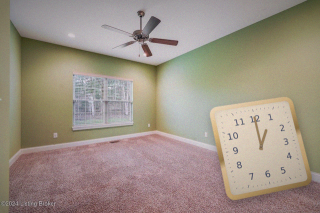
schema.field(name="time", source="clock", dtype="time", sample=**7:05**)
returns **1:00**
